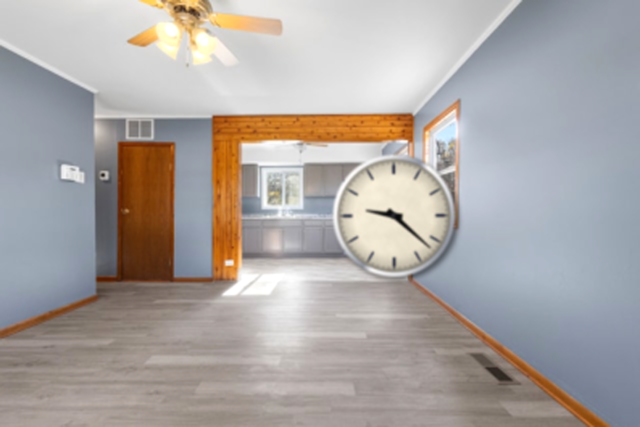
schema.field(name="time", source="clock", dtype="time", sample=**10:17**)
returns **9:22**
